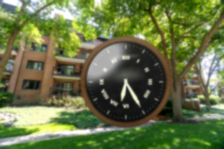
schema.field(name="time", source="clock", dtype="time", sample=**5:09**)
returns **6:25**
